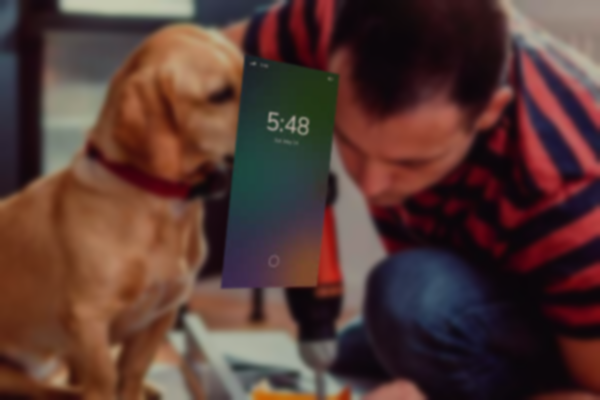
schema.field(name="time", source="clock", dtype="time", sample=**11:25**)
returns **5:48**
